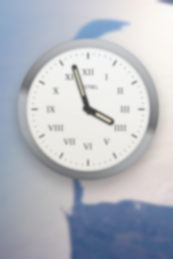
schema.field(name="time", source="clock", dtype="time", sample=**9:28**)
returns **3:57**
